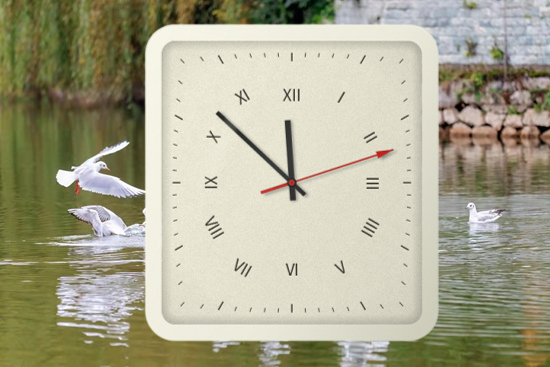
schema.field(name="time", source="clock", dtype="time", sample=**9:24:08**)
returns **11:52:12**
